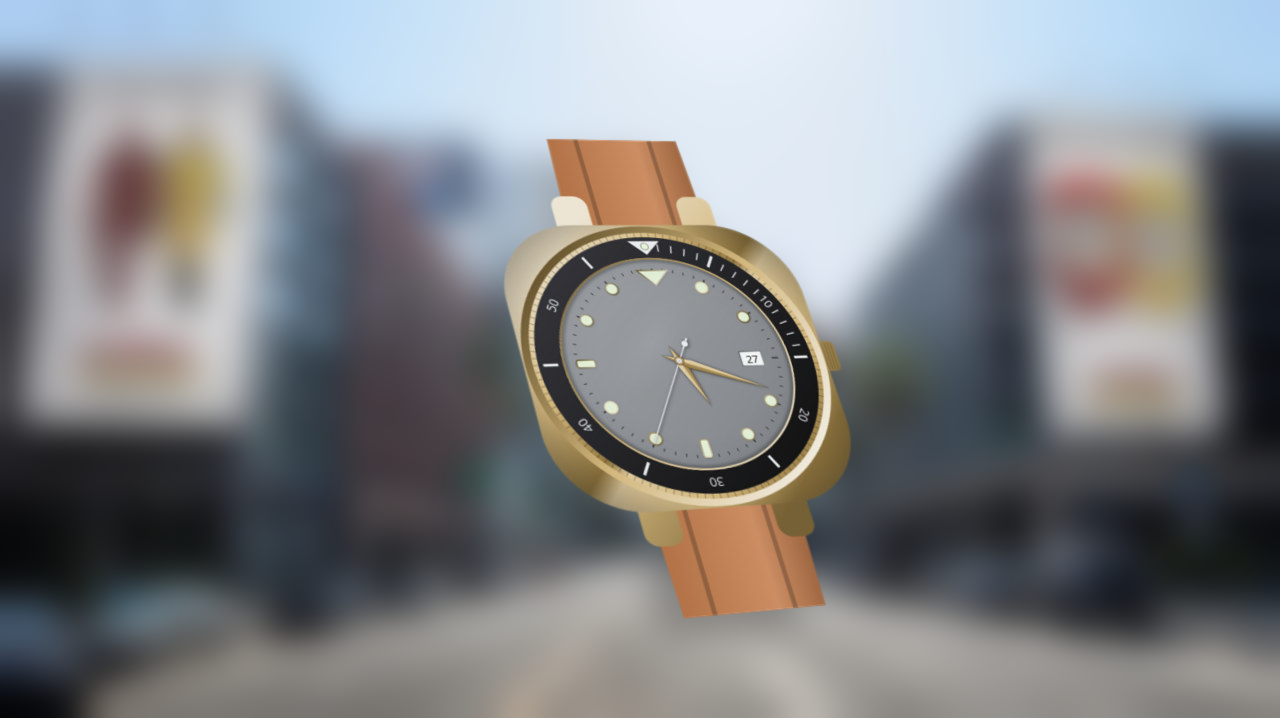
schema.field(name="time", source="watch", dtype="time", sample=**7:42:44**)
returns **5:18:35**
